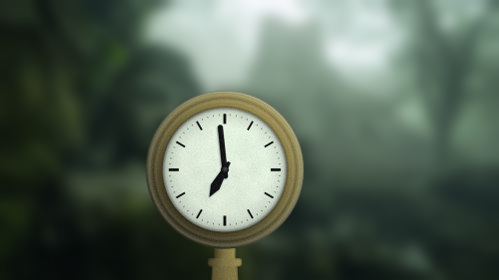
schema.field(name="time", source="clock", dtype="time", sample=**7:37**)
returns **6:59**
